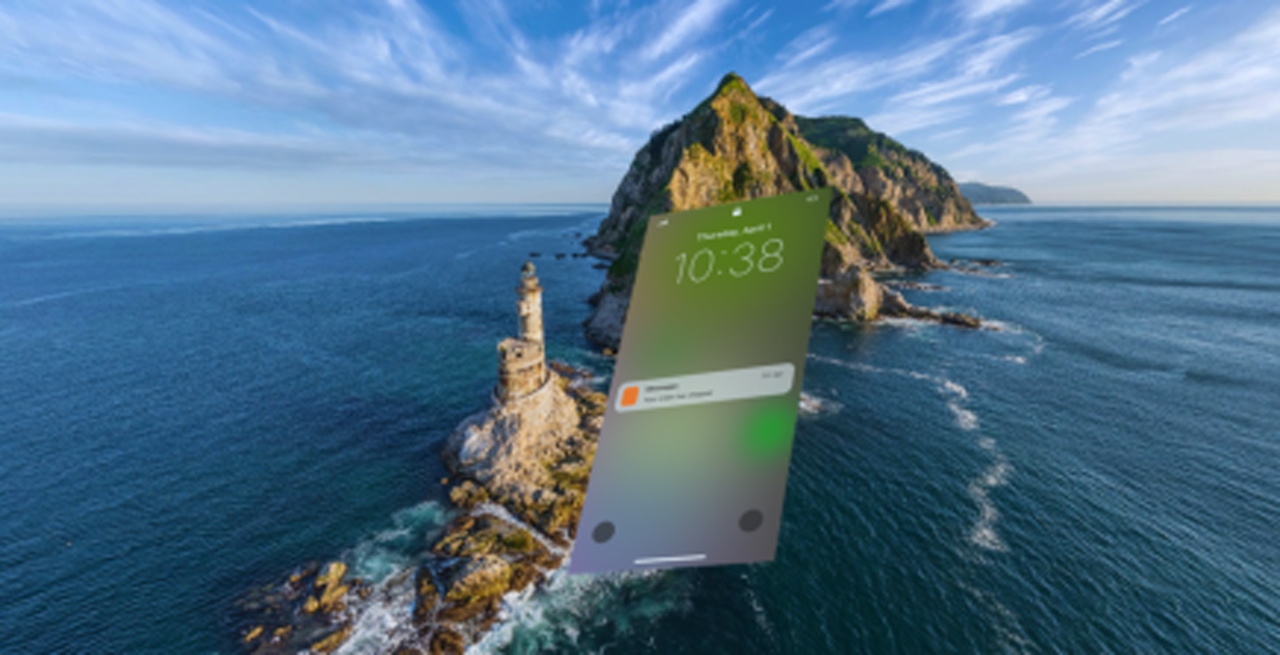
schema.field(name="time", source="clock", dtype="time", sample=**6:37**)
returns **10:38**
